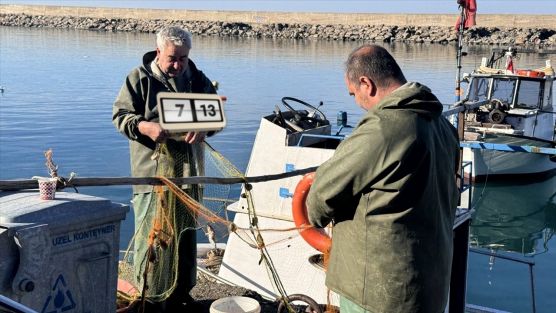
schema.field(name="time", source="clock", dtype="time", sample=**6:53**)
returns **7:13**
